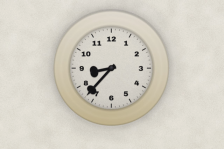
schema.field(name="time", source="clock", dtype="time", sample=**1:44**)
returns **8:37**
